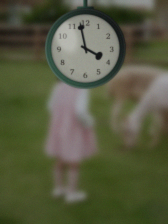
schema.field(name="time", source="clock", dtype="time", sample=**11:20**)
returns **3:58**
